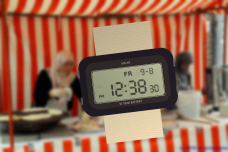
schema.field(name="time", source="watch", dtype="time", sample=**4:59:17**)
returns **12:38:30**
